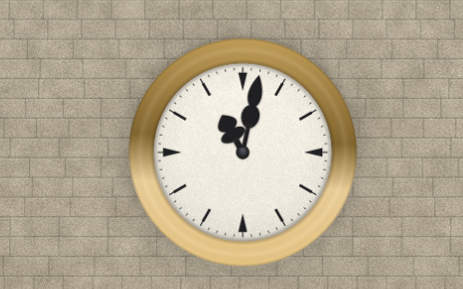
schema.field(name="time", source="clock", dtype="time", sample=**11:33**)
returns **11:02**
